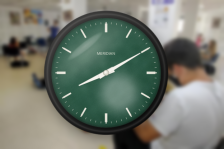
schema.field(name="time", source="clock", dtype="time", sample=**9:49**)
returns **8:10**
